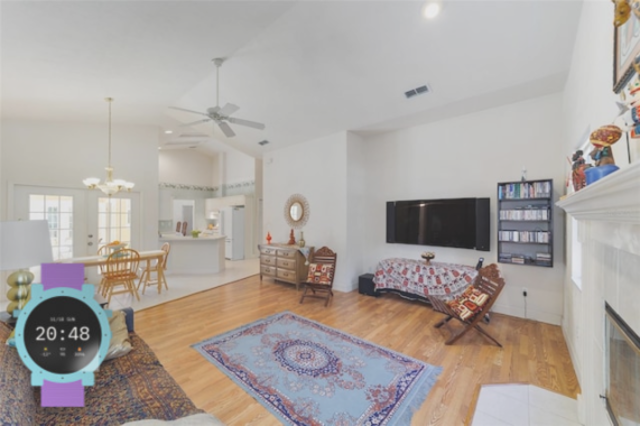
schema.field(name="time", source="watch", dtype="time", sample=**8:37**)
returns **20:48**
